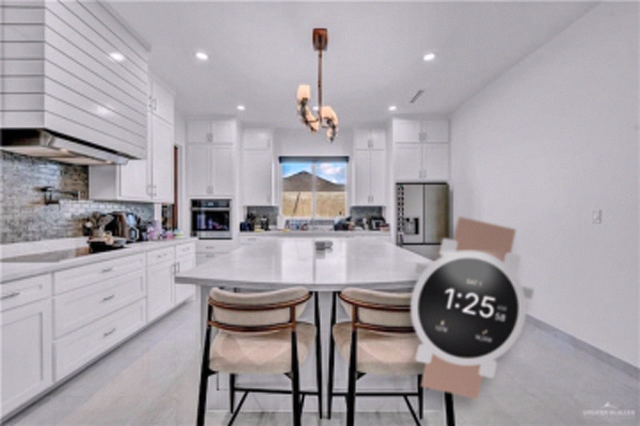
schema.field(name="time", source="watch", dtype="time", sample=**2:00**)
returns **1:25**
